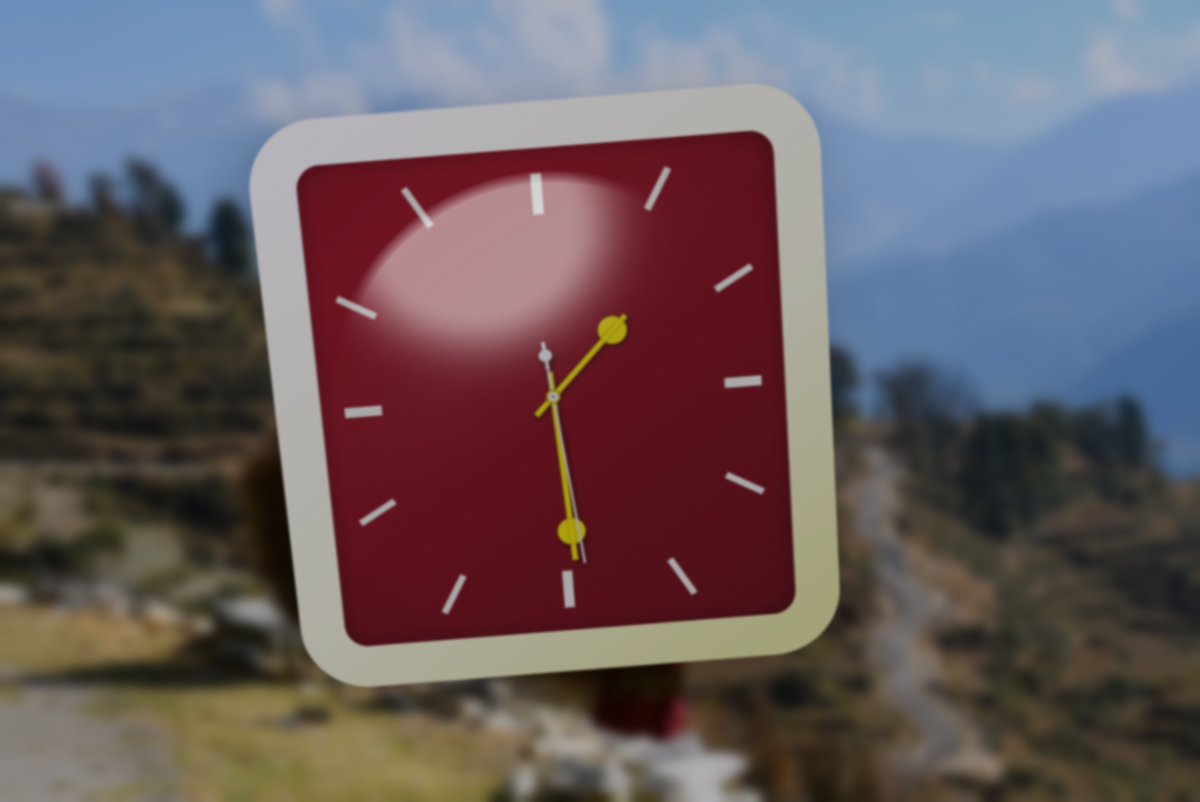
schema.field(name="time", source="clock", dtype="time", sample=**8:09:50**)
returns **1:29:29**
